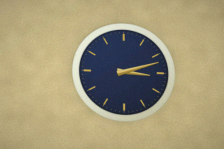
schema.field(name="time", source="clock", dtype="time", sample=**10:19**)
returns **3:12**
